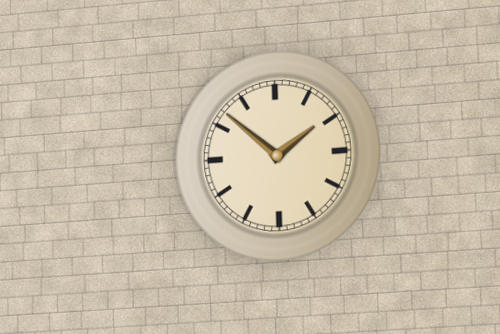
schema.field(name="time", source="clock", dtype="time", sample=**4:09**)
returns **1:52**
